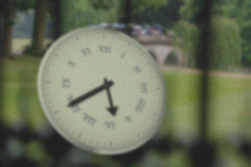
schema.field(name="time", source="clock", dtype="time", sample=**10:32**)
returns **5:40**
